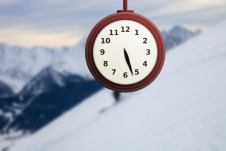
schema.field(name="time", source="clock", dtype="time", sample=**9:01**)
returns **5:27**
